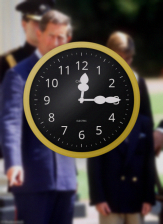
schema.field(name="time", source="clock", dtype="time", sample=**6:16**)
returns **12:15**
